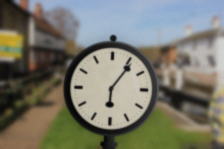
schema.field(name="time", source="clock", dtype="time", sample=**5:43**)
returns **6:06**
